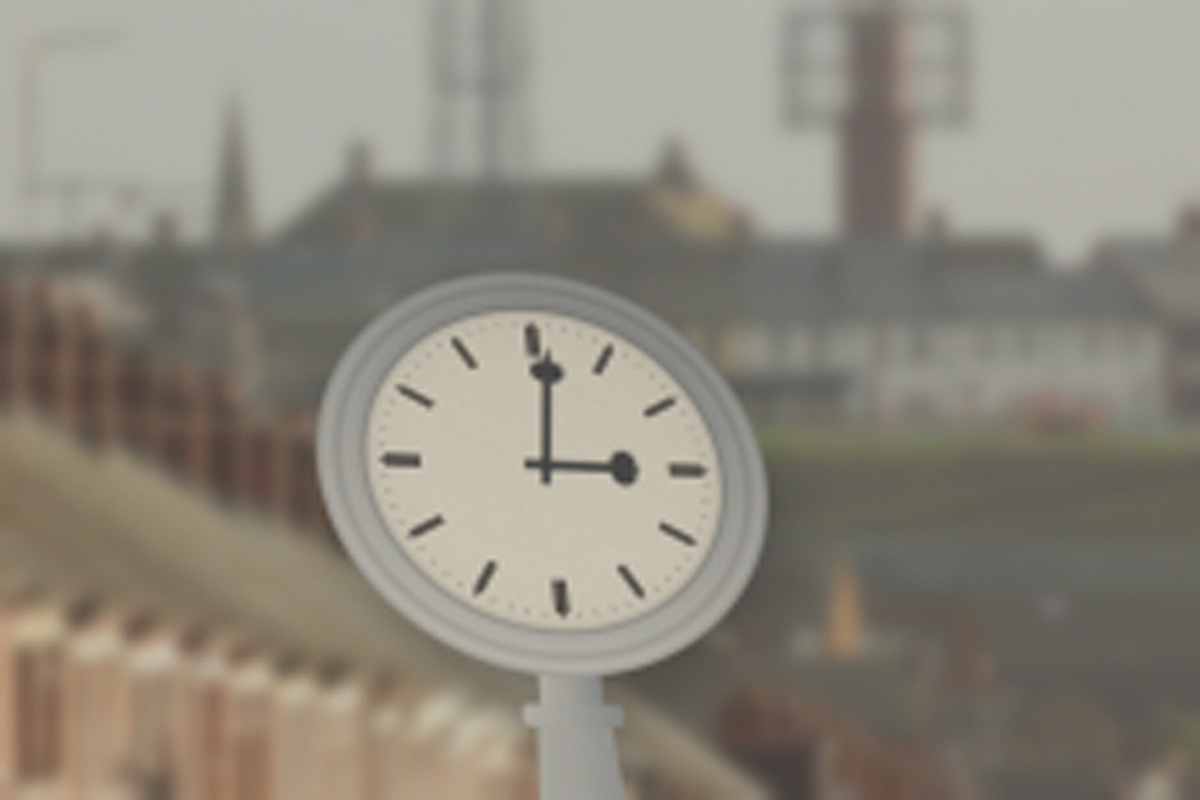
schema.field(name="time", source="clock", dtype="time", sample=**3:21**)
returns **3:01**
